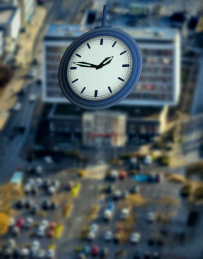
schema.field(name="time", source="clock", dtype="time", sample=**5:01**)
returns **1:47**
